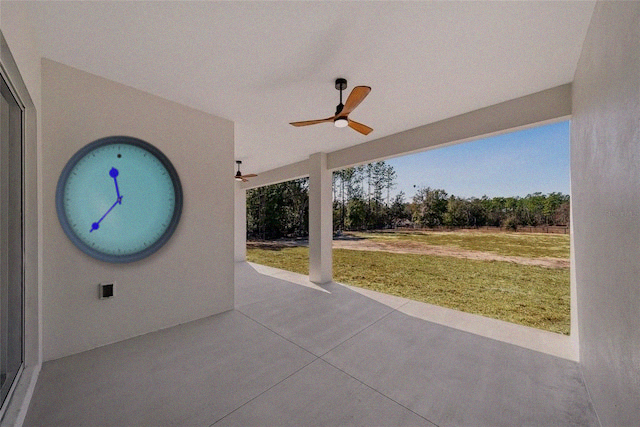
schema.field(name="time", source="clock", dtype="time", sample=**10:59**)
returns **11:37**
